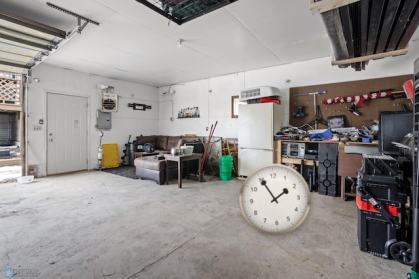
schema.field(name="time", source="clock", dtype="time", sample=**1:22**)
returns **1:55**
